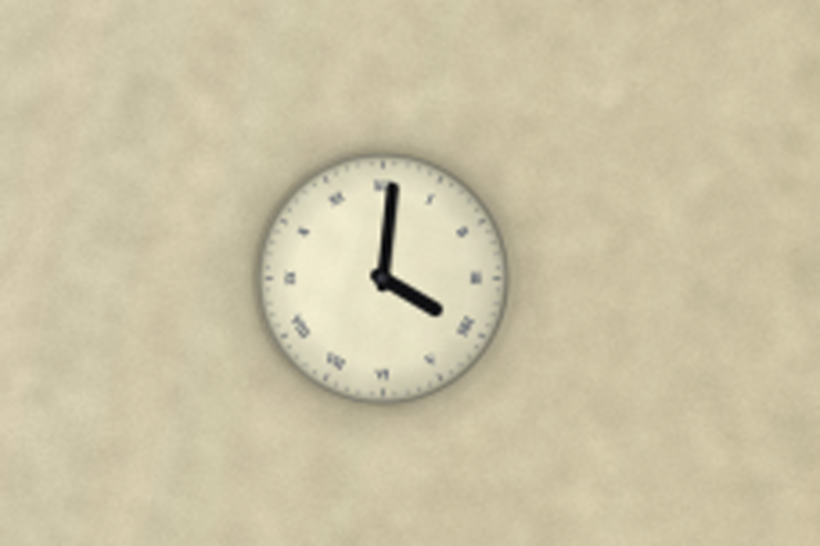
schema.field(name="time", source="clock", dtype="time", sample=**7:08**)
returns **4:01**
